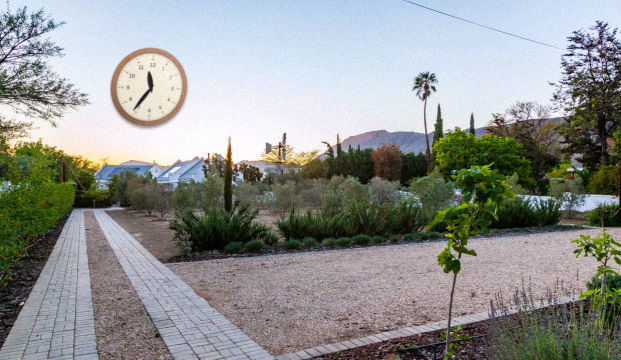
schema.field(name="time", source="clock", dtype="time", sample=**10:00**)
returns **11:36**
